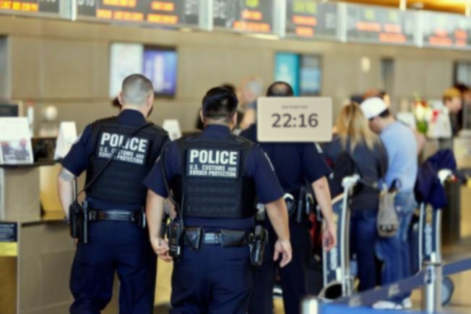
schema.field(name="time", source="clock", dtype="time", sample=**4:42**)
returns **22:16**
